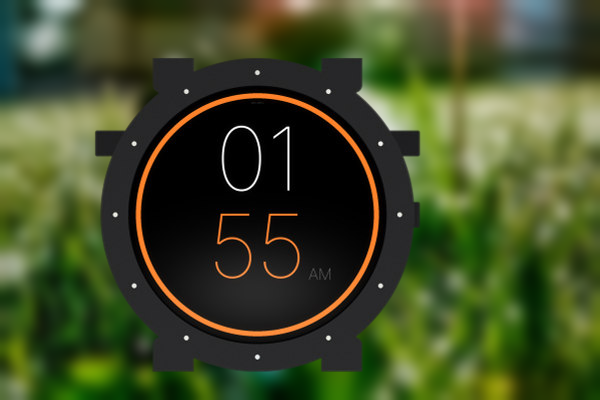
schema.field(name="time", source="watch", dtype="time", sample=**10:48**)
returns **1:55**
